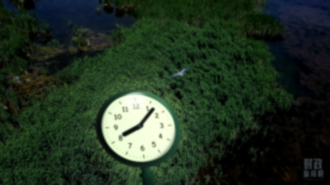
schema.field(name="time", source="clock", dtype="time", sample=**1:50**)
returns **8:07**
